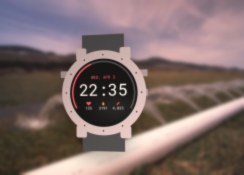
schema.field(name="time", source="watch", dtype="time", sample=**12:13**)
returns **22:35**
